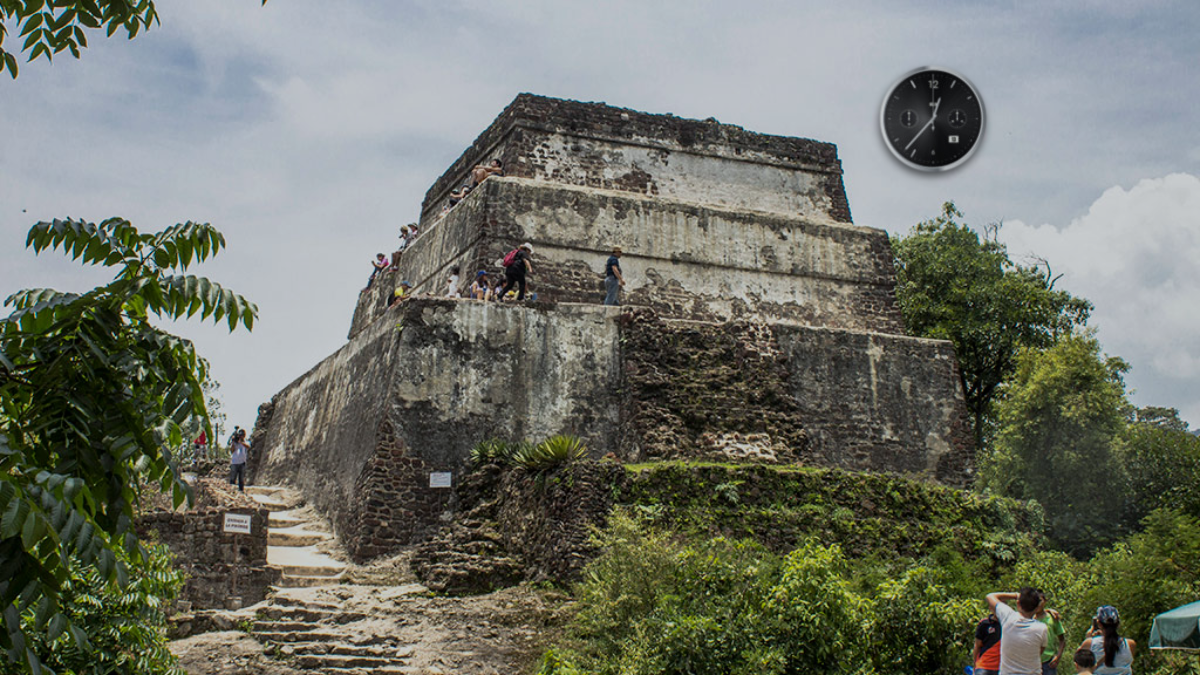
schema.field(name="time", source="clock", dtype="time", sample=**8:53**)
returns **12:37**
